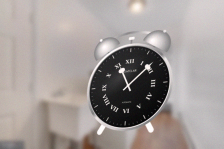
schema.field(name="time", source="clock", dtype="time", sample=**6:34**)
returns **11:08**
